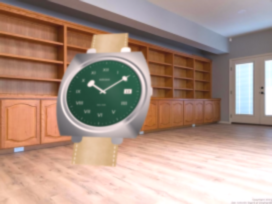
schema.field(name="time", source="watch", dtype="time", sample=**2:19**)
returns **10:09**
